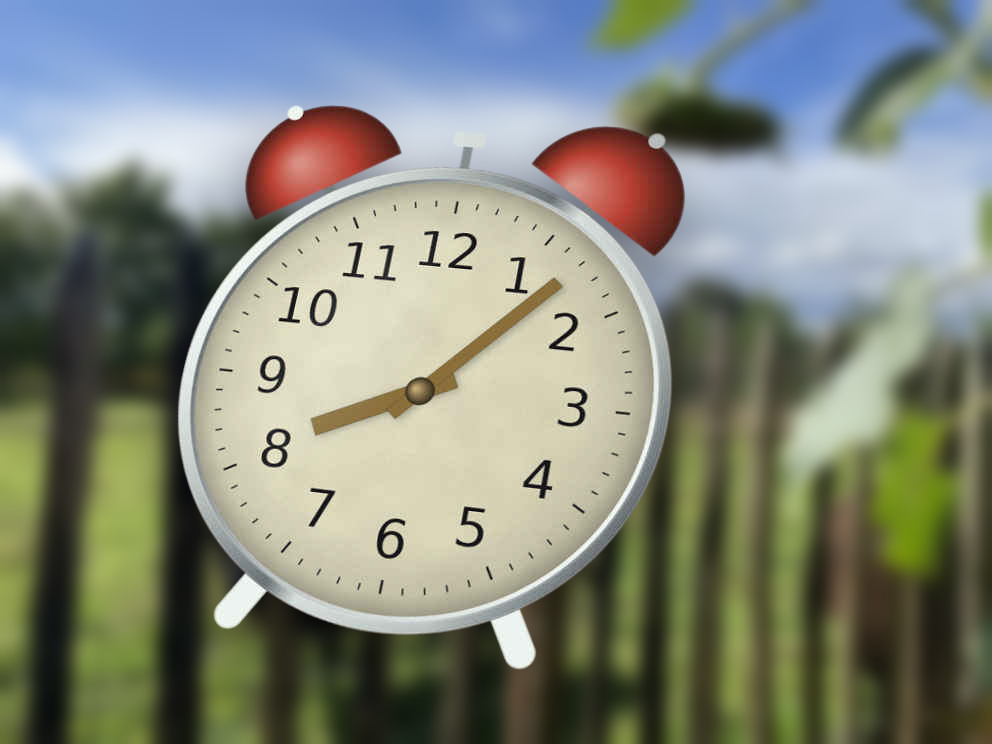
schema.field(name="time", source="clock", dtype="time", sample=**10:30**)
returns **8:07**
